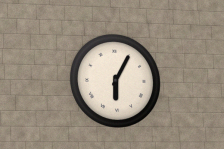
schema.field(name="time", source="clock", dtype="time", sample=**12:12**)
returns **6:05**
